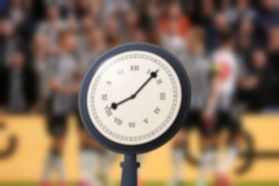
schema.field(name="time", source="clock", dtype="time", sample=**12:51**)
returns **8:07**
